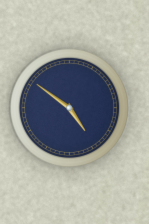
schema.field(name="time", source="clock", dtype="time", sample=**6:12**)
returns **4:51**
